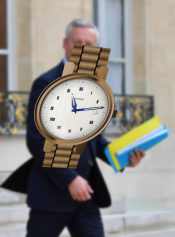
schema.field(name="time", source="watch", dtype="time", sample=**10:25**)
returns **11:13**
